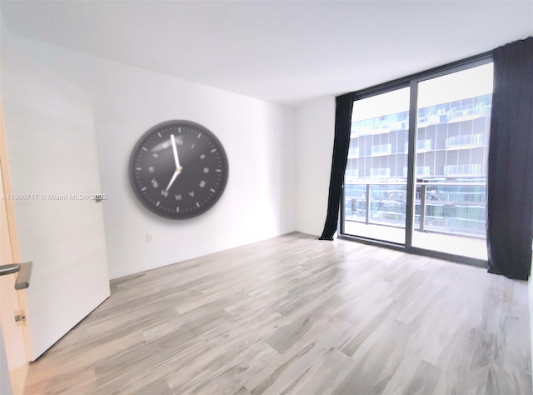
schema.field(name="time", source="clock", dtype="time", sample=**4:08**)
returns **6:58**
